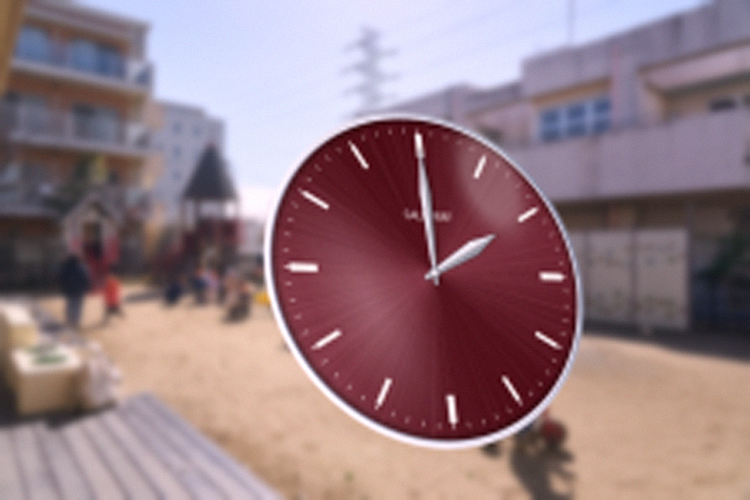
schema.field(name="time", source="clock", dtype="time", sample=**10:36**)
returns **2:00**
